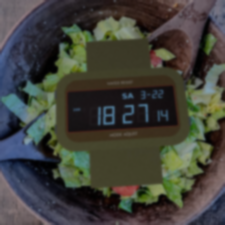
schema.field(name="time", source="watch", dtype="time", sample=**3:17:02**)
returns **18:27:14**
